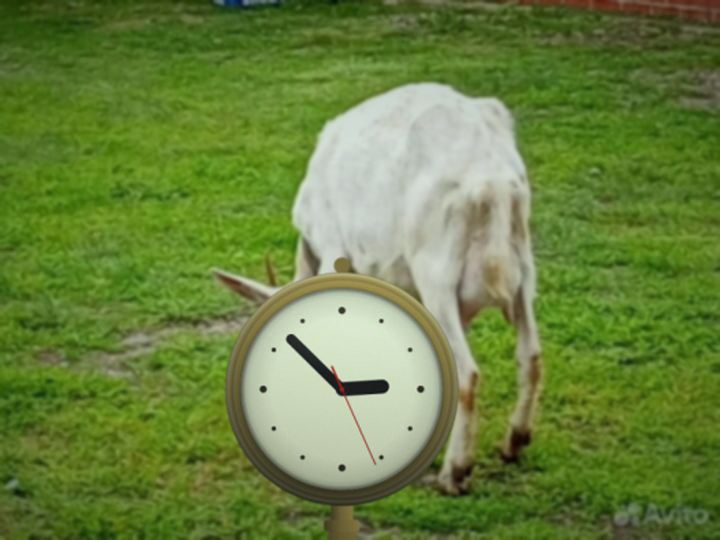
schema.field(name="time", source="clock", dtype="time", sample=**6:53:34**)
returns **2:52:26**
